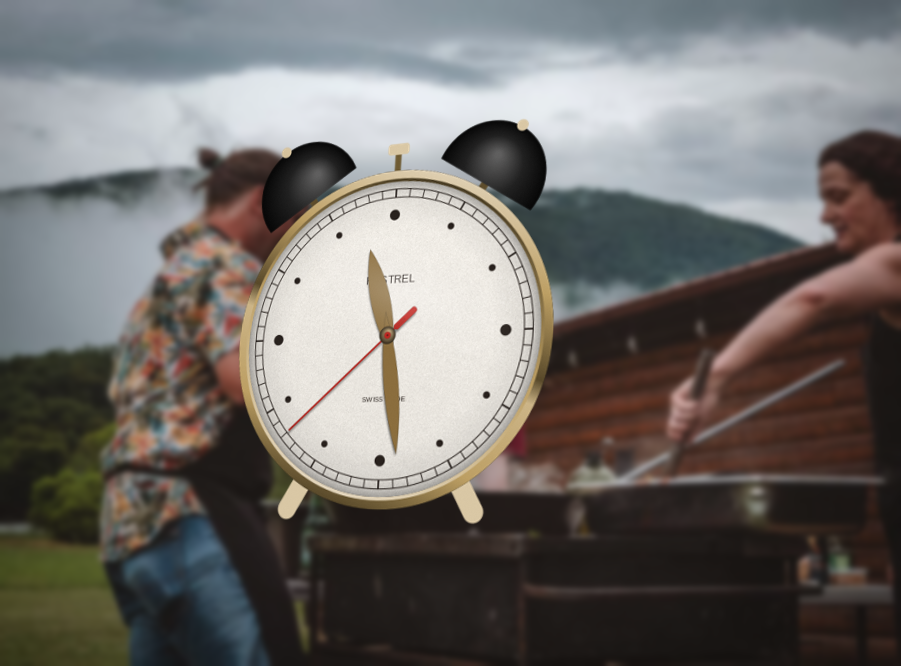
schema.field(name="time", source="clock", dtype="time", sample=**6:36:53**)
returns **11:28:38**
